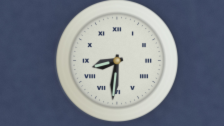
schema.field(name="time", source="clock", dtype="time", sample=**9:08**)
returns **8:31**
